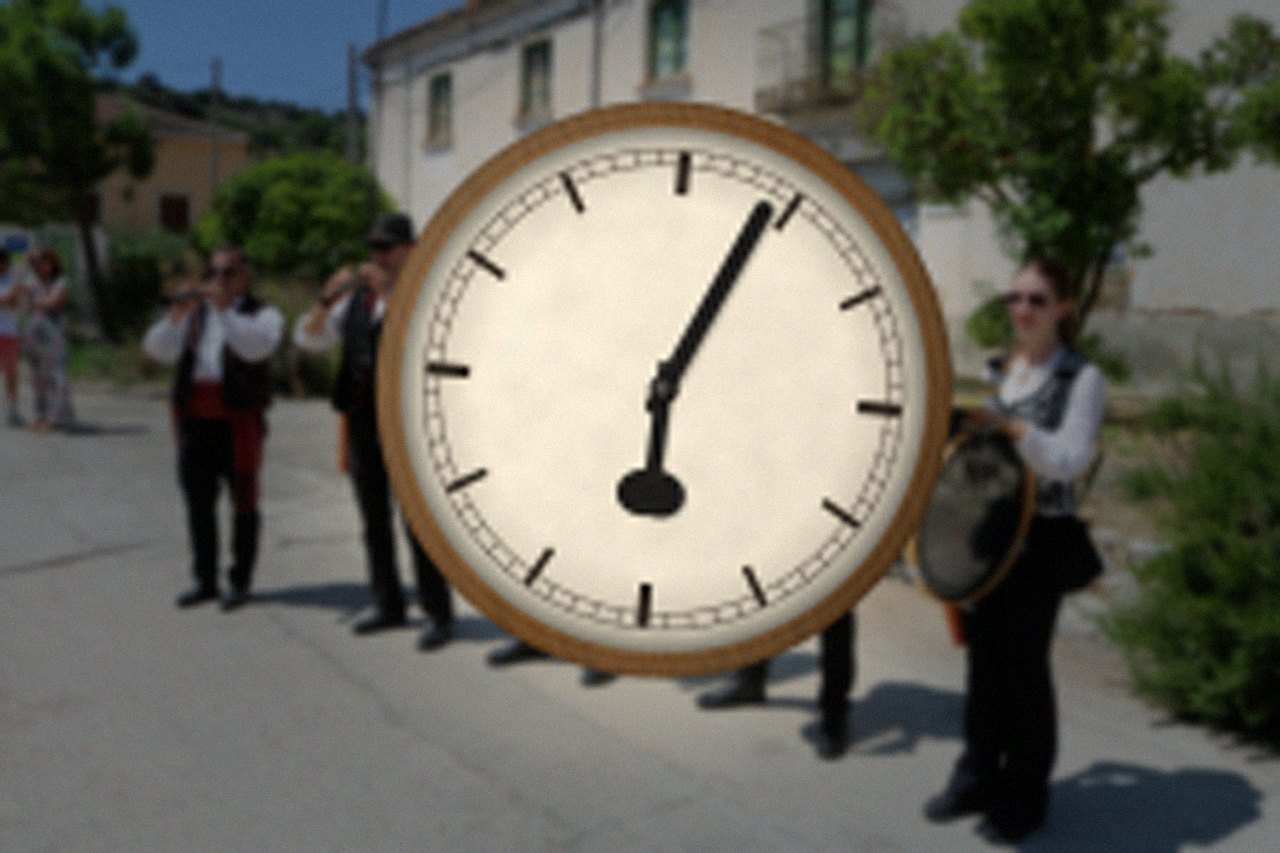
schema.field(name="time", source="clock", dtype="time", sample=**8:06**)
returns **6:04**
